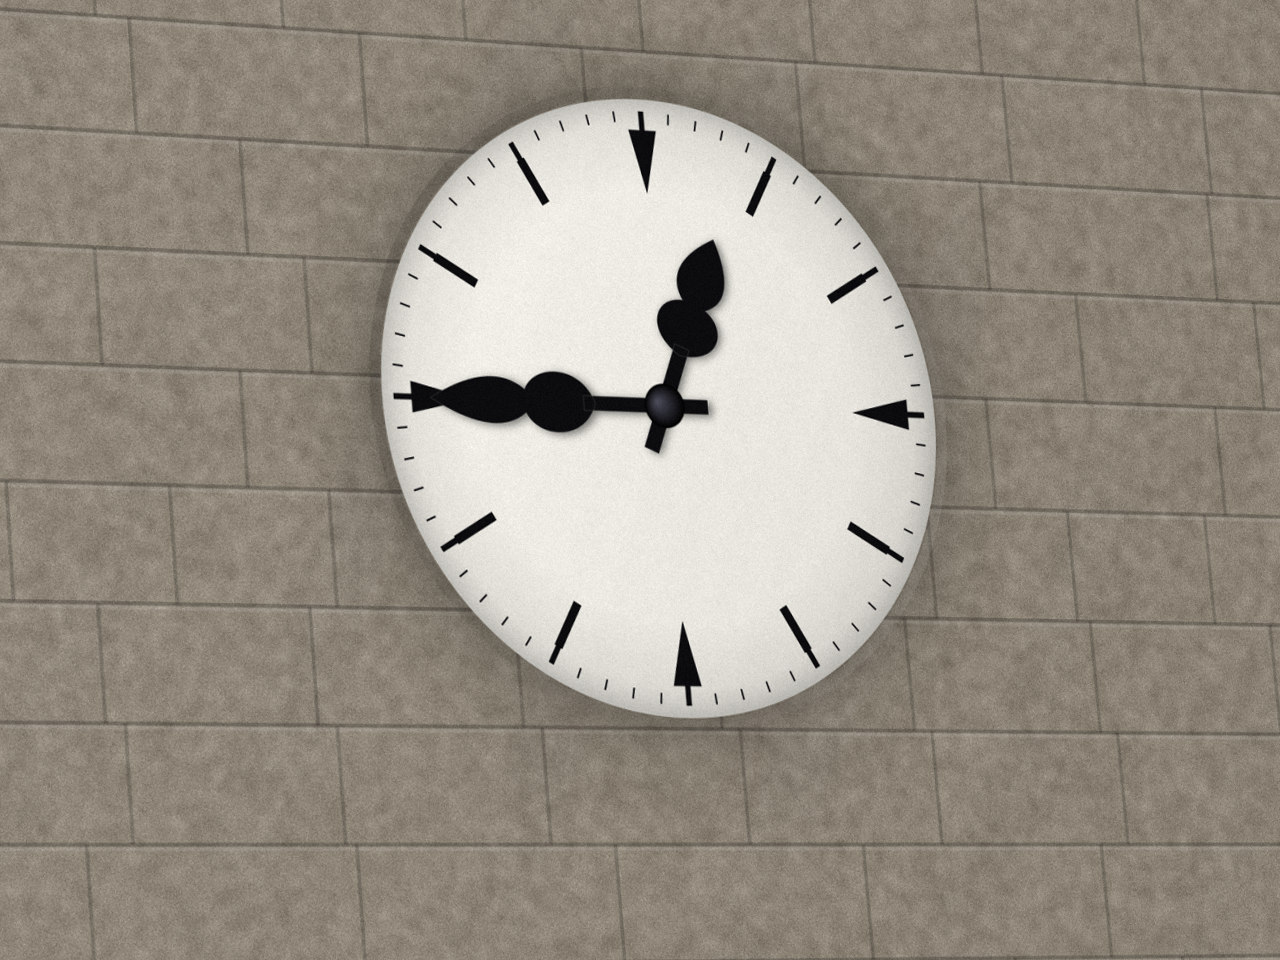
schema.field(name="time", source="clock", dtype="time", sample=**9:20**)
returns **12:45**
